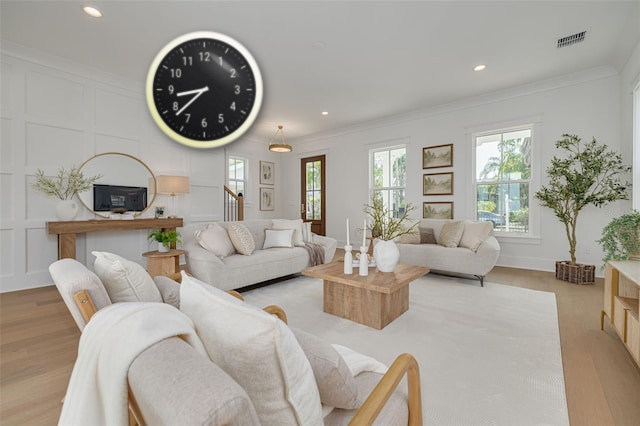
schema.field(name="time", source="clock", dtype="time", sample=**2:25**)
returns **8:38**
